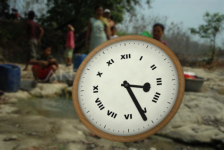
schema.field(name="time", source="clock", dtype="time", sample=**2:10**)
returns **3:26**
